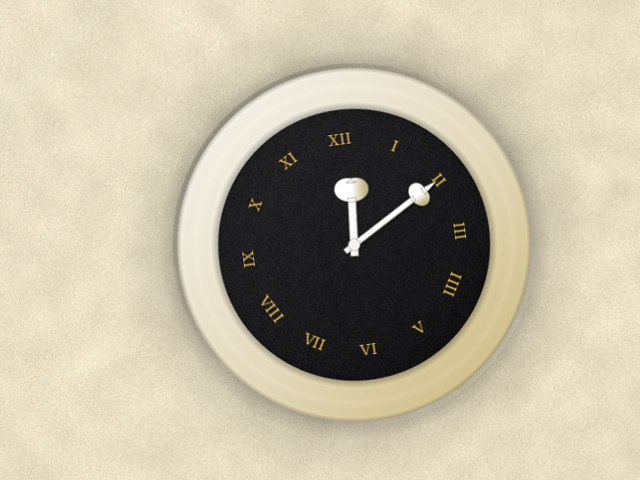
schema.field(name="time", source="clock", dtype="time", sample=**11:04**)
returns **12:10**
